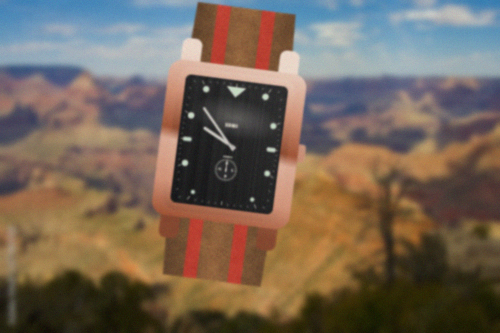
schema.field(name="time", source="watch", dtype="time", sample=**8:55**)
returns **9:53**
